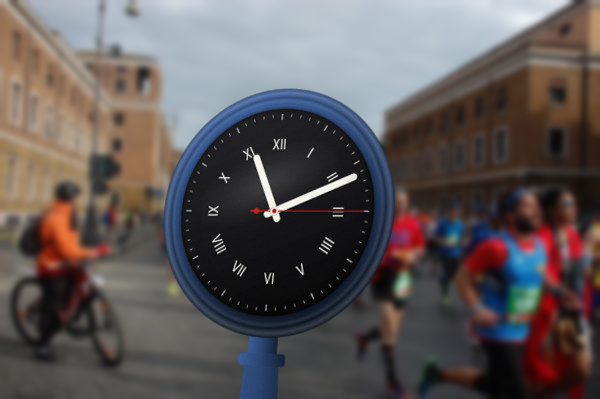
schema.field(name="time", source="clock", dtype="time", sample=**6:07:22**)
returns **11:11:15**
